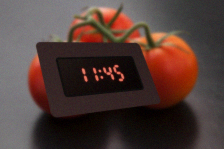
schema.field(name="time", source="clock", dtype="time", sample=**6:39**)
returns **11:45**
